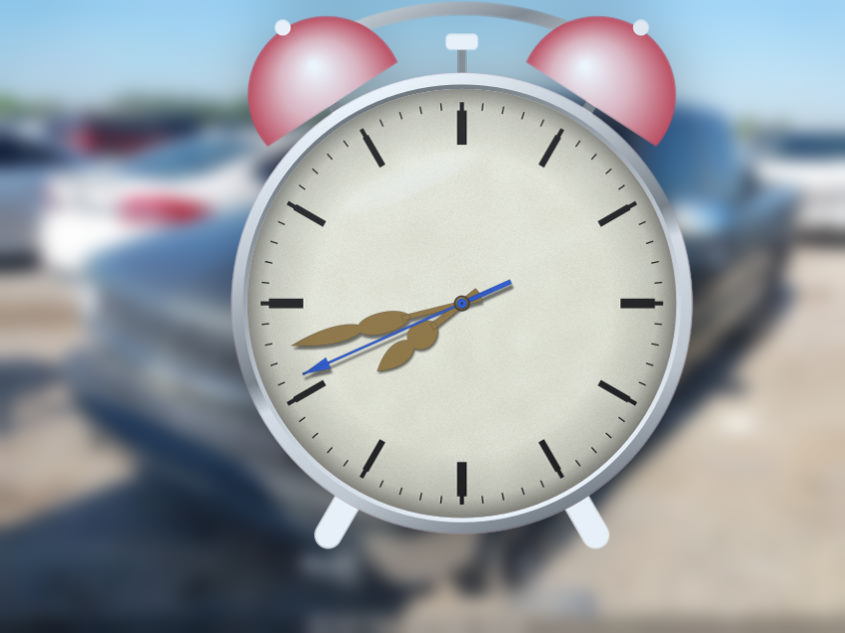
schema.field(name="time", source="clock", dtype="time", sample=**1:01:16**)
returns **7:42:41**
